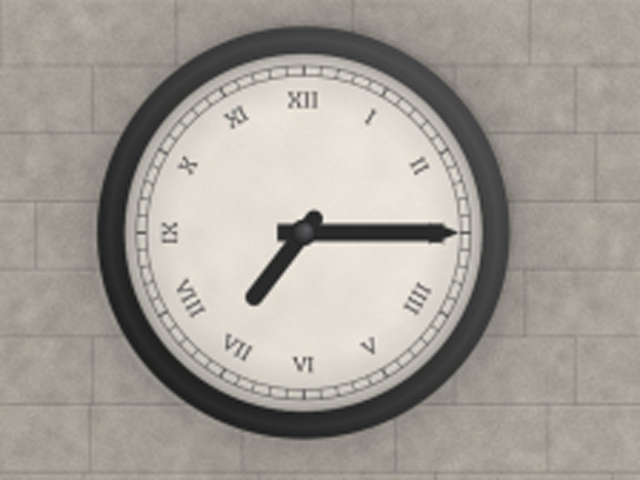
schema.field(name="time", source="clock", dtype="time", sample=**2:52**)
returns **7:15**
